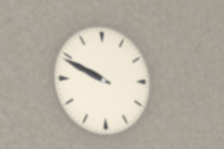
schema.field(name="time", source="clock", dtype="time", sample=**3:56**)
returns **9:49**
